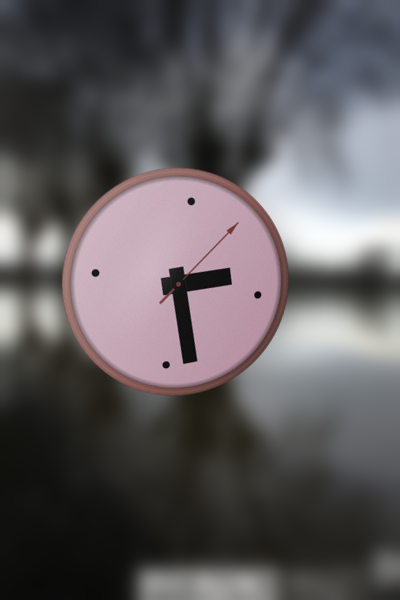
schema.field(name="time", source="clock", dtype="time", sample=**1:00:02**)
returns **2:27:06**
